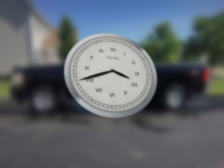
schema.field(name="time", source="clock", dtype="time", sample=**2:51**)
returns **3:41**
